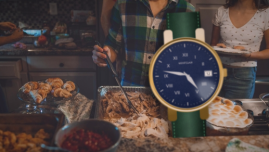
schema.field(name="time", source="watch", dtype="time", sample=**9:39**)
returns **4:47**
